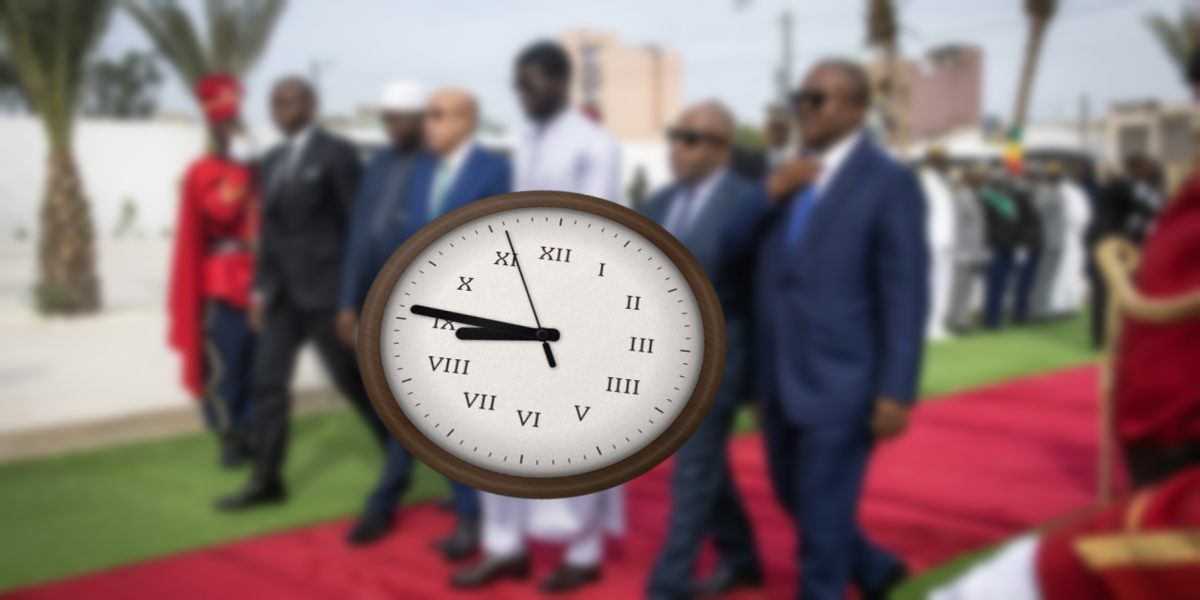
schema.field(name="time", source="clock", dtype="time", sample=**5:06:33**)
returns **8:45:56**
